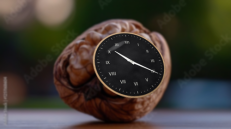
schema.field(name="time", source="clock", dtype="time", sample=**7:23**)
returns **10:20**
